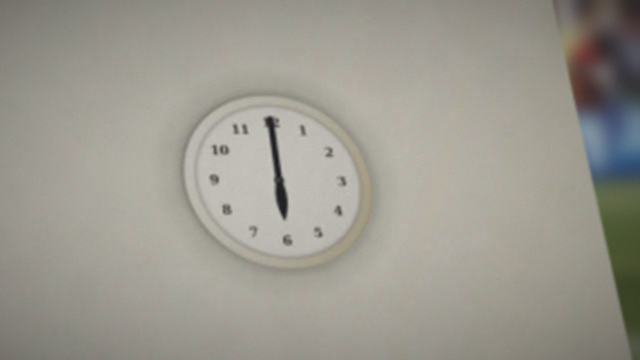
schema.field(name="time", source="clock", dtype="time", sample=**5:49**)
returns **6:00**
